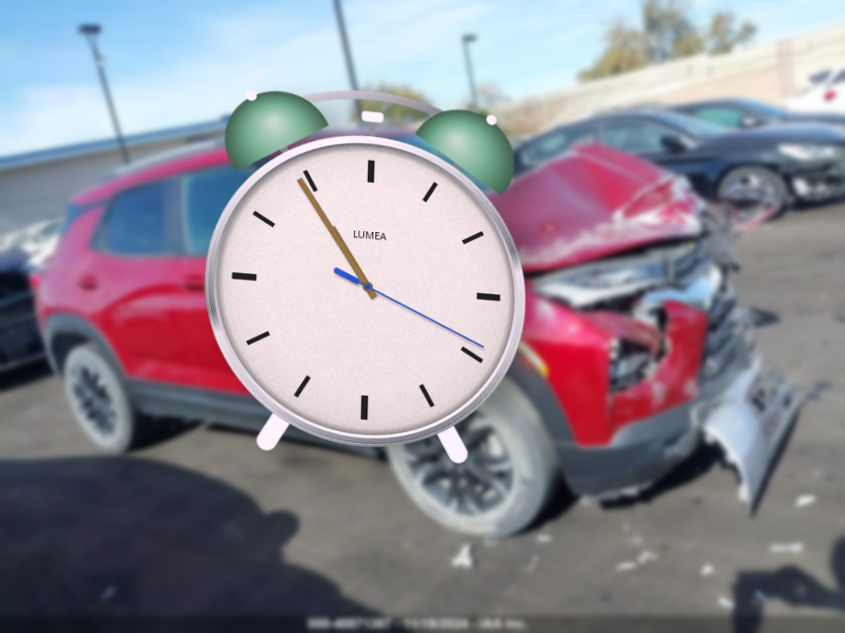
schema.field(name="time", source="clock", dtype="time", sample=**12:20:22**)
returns **10:54:19**
